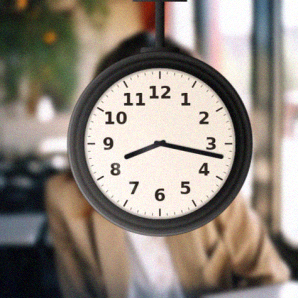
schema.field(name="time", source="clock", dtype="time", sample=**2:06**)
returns **8:17**
